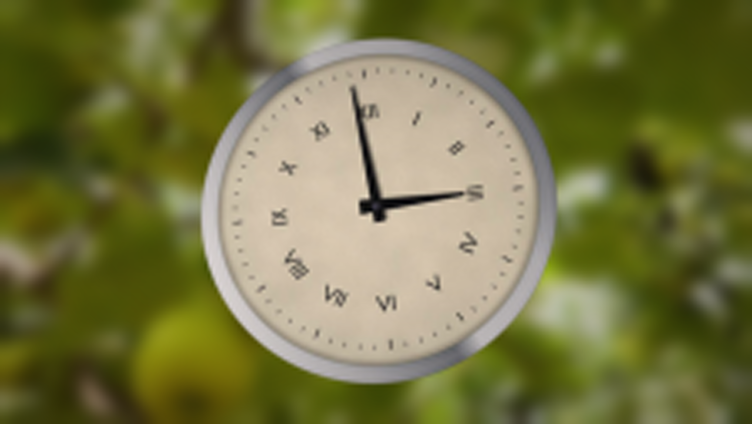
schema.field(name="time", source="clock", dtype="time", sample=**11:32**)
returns **2:59**
